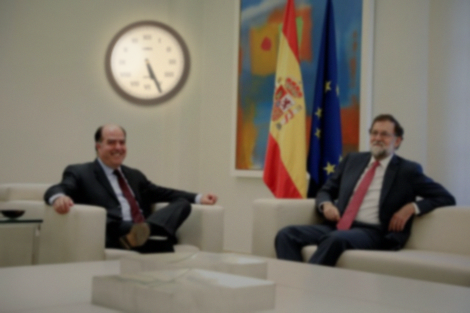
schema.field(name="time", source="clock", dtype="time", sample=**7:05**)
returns **5:26**
